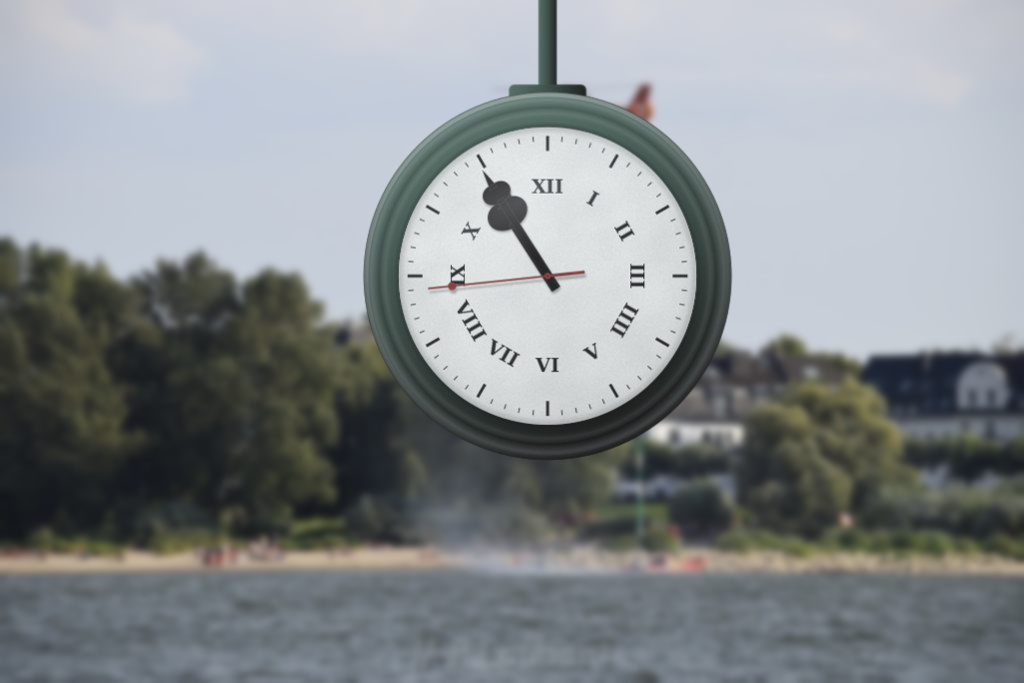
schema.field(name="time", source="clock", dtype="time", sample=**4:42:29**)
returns **10:54:44**
